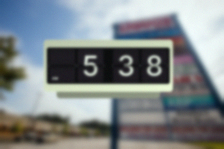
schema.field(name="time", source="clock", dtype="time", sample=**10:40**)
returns **5:38**
